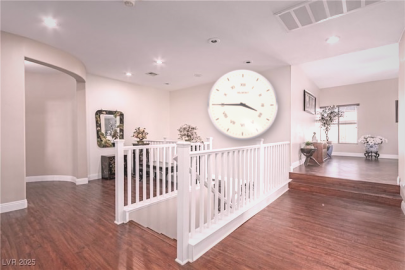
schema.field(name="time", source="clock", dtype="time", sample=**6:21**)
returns **3:45**
